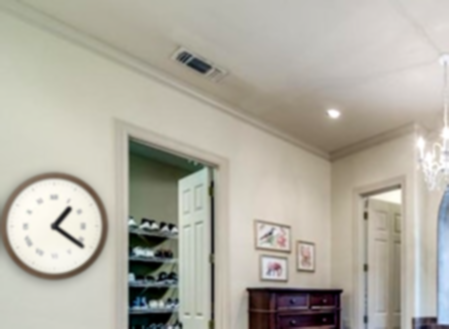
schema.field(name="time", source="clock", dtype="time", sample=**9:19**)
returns **1:21**
